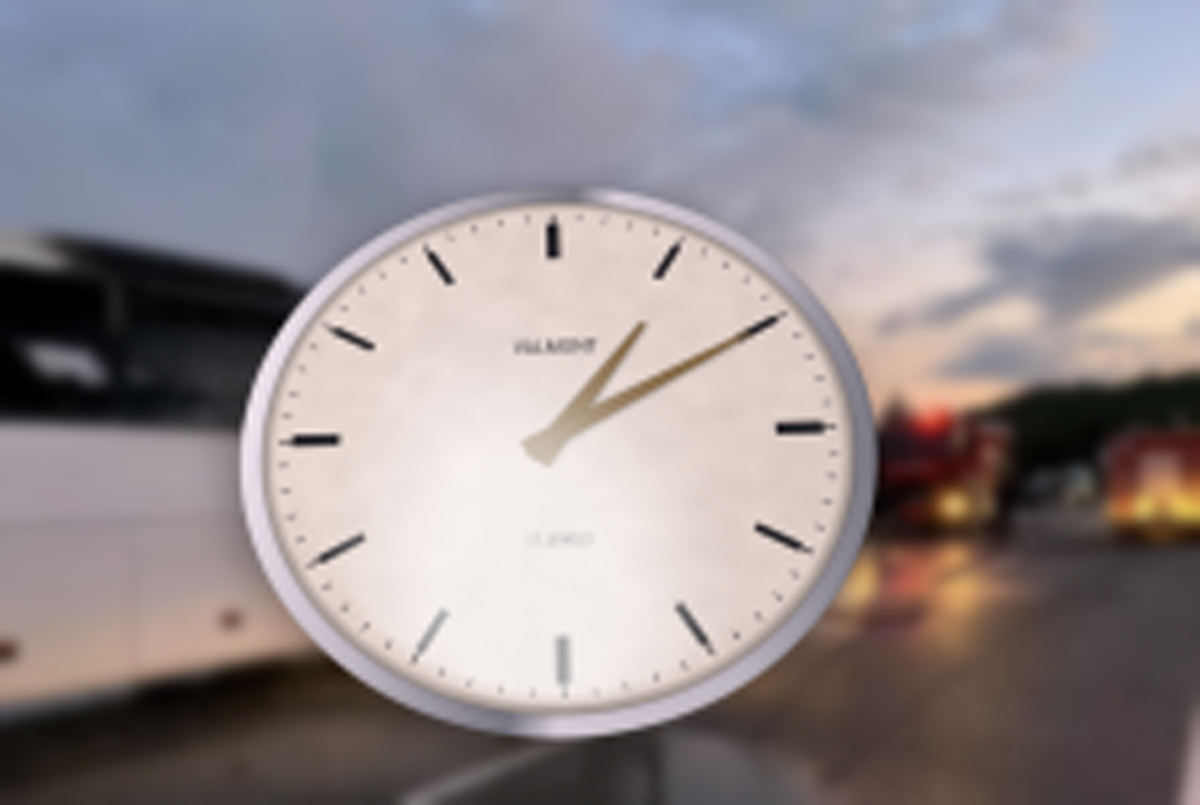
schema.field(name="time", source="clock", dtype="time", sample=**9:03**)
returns **1:10**
